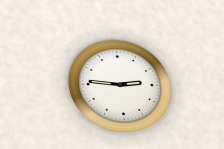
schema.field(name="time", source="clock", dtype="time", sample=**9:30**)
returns **2:46**
